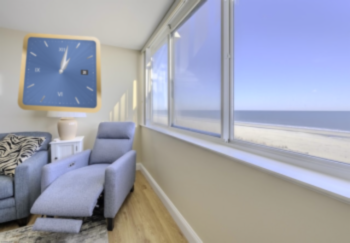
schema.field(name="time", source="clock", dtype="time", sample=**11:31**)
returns **1:02**
